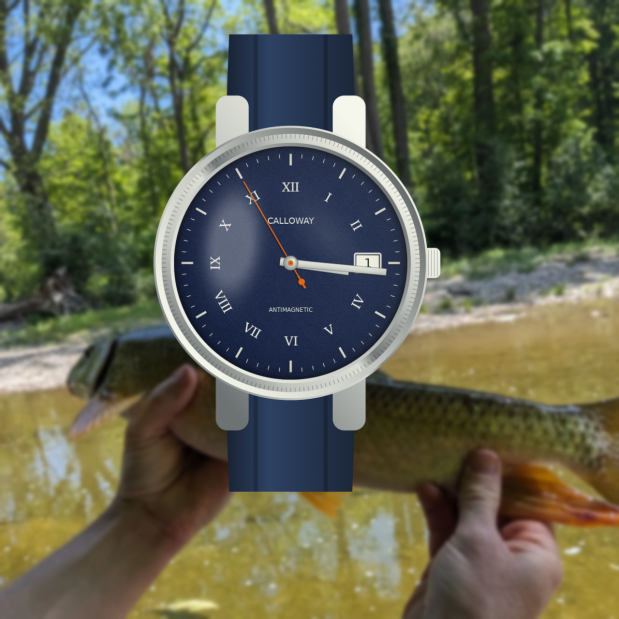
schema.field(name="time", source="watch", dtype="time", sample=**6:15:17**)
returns **3:15:55**
